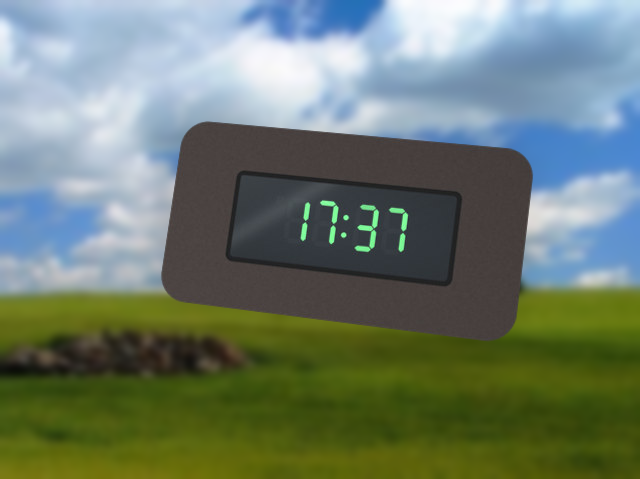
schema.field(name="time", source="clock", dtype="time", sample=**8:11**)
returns **17:37**
